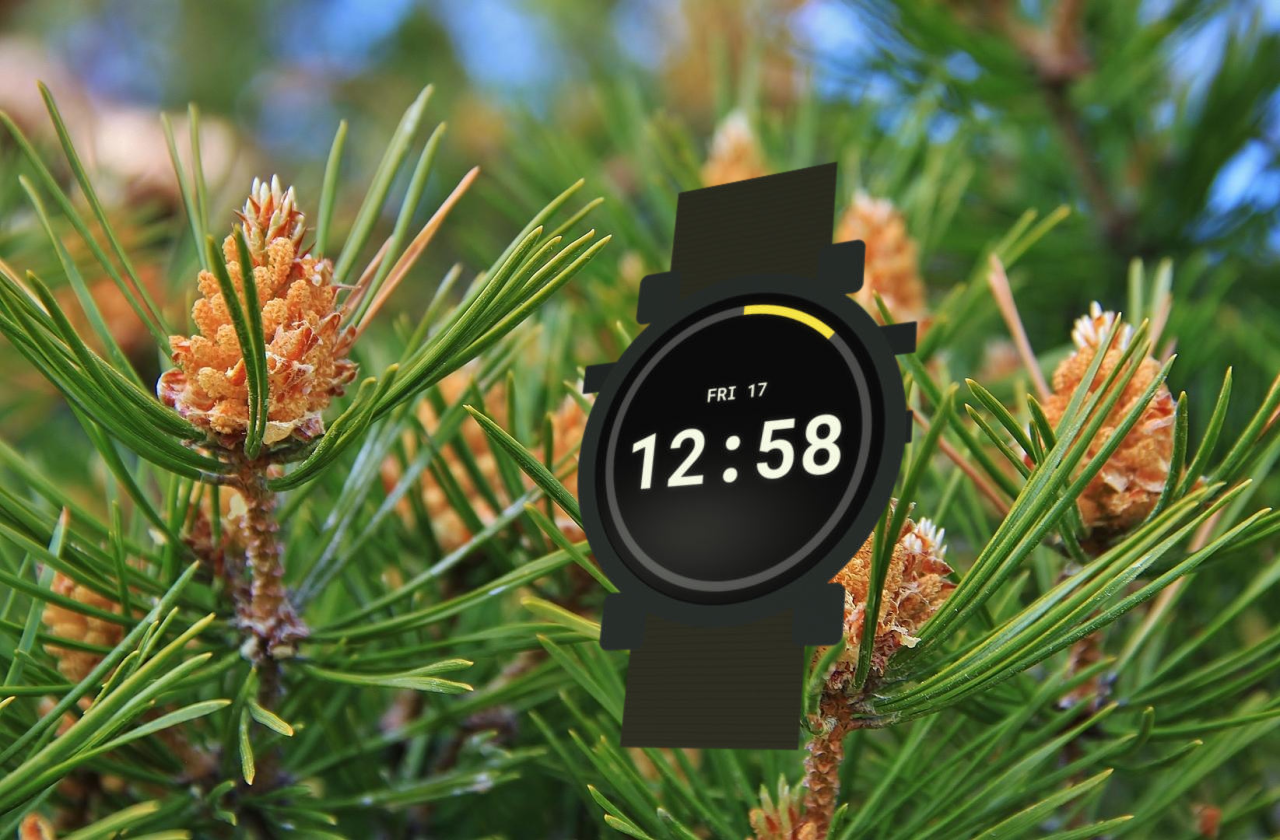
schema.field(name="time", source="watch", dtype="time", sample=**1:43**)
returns **12:58**
